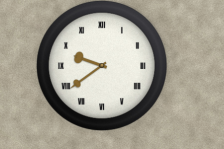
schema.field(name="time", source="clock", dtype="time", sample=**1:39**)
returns **9:39**
